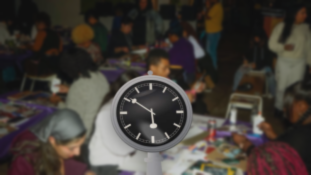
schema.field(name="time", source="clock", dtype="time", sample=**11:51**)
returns **5:51**
